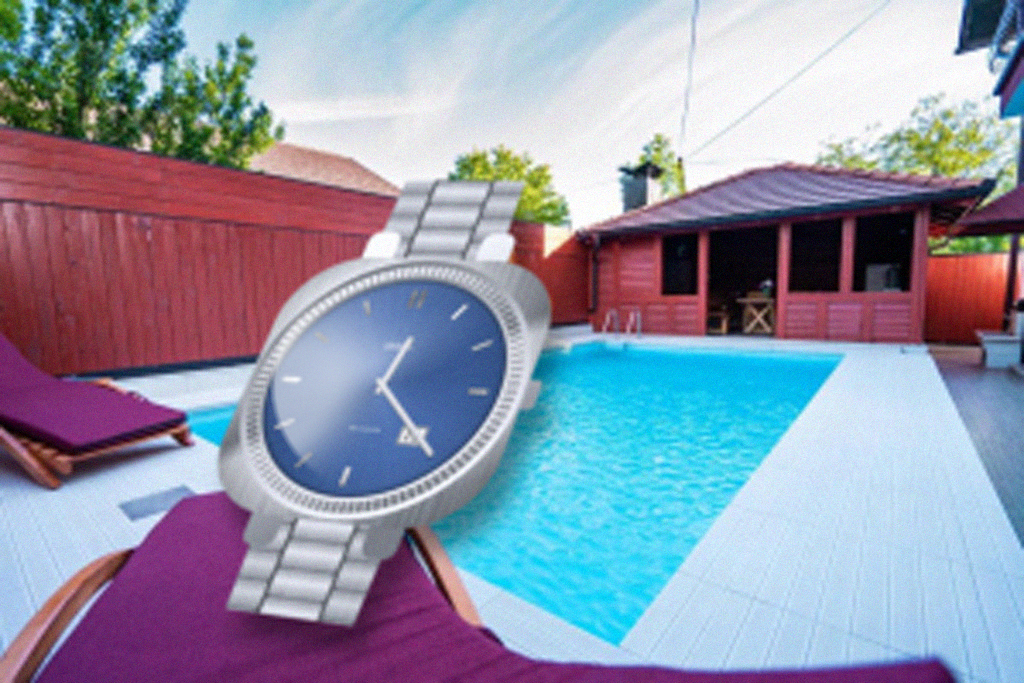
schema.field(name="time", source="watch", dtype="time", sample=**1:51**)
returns **12:22**
